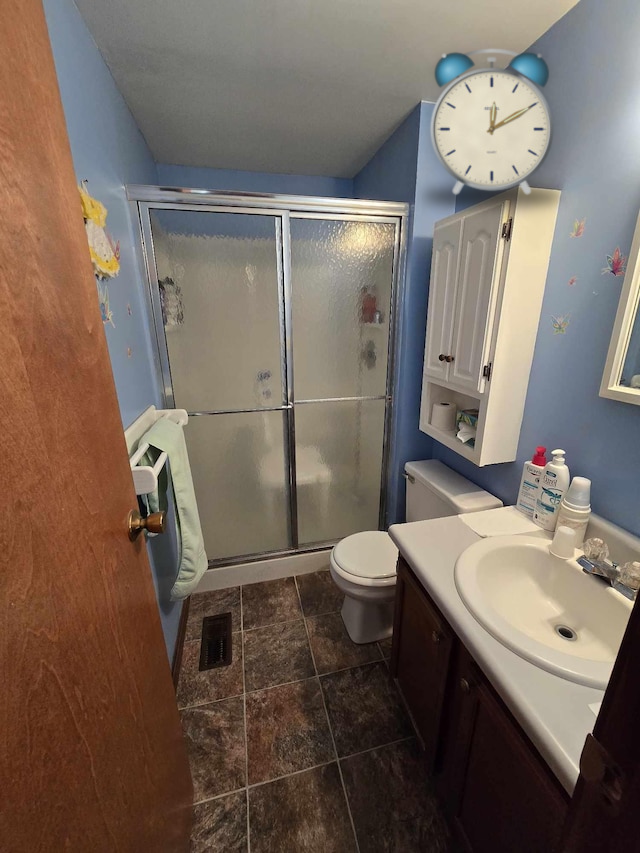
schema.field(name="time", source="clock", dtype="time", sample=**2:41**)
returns **12:10**
